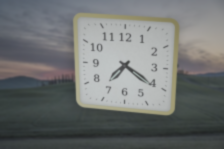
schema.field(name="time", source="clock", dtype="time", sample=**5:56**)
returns **7:21**
